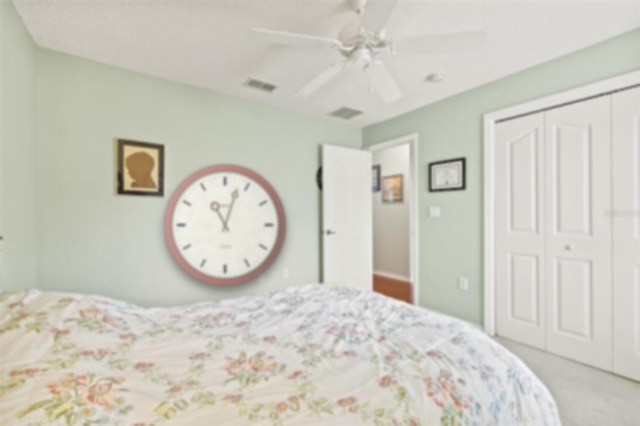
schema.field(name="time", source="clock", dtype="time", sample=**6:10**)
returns **11:03**
